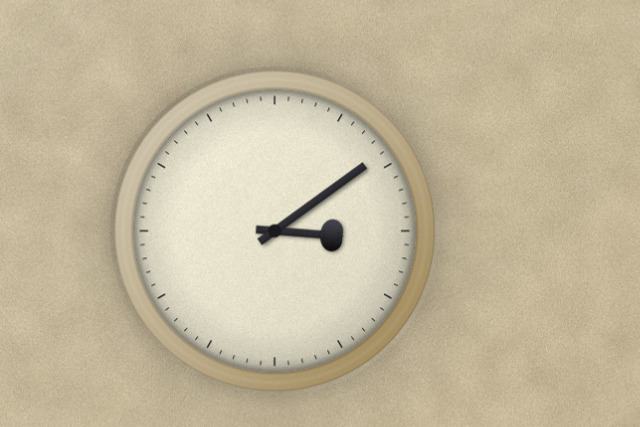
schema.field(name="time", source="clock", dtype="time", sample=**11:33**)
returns **3:09**
